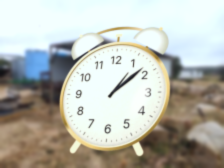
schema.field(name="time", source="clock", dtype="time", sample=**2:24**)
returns **1:08**
